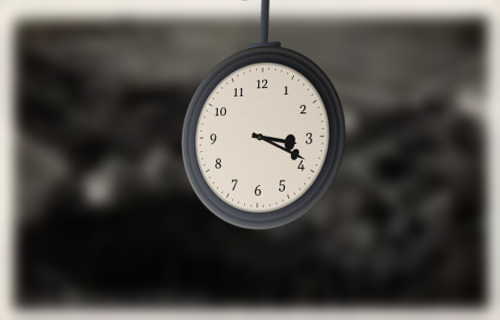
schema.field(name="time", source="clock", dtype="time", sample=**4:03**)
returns **3:19**
